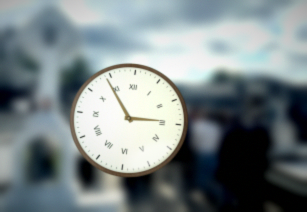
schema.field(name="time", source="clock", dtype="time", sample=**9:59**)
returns **2:54**
